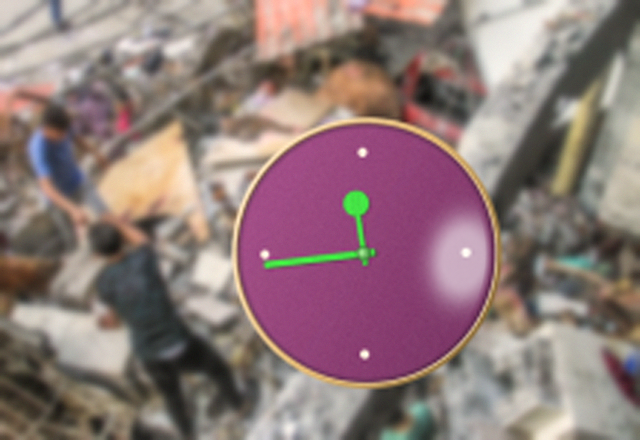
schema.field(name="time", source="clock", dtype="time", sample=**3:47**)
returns **11:44**
